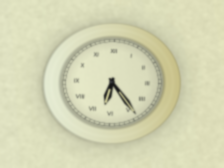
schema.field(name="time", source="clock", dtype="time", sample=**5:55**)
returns **6:24**
